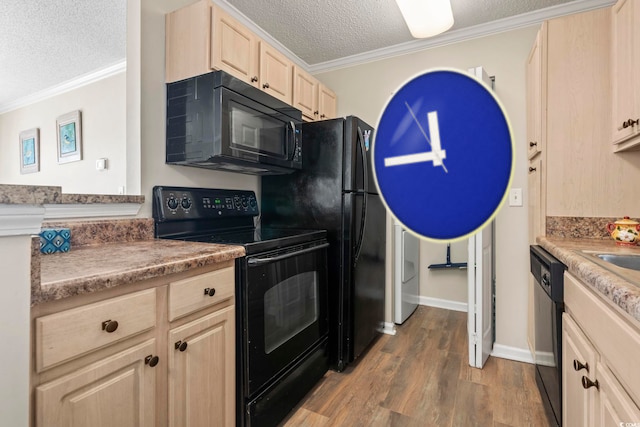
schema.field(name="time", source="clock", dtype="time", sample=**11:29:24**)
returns **11:43:54**
